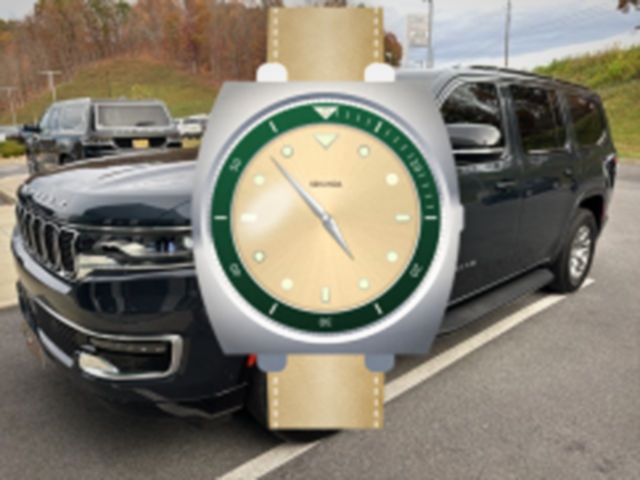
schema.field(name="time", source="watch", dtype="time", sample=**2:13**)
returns **4:53**
